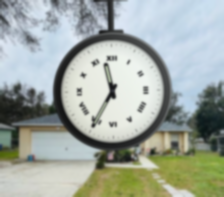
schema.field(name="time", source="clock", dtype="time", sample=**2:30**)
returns **11:35**
